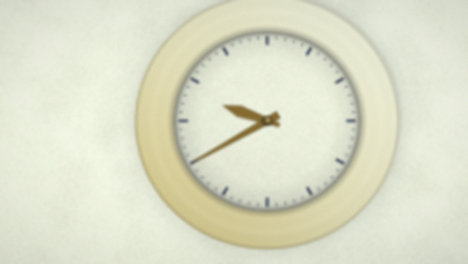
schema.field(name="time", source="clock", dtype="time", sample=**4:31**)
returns **9:40**
